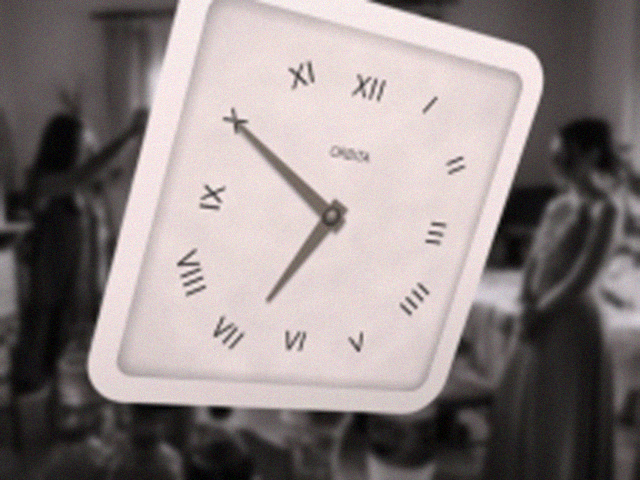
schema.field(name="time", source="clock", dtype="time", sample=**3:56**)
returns **6:50**
